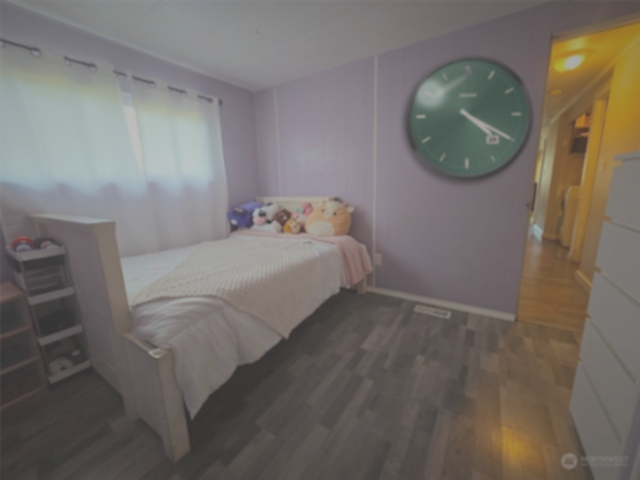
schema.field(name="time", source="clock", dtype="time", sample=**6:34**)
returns **4:20**
